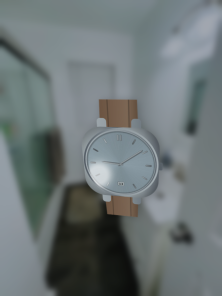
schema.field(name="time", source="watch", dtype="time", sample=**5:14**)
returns **9:09**
